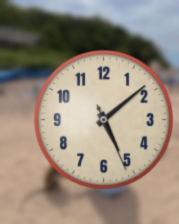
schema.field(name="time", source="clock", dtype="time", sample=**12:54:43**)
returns **5:08:26**
